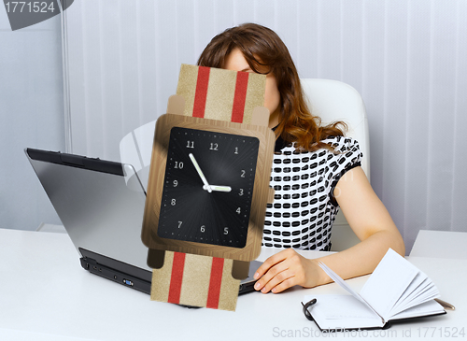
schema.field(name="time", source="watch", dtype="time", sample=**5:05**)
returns **2:54**
